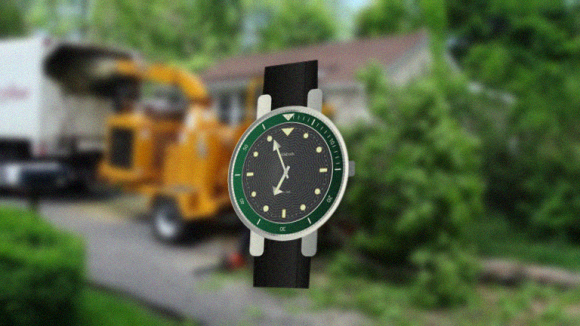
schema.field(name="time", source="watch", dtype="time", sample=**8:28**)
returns **6:56**
